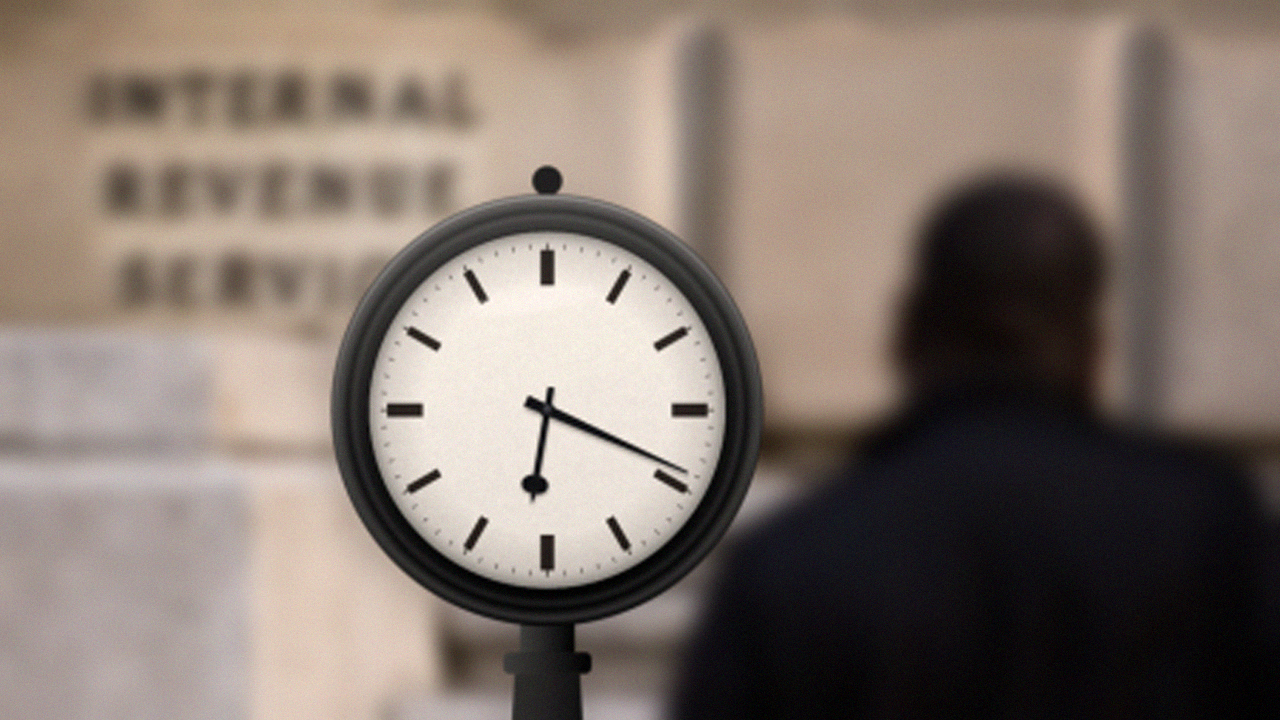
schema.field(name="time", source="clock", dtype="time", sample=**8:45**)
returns **6:19**
